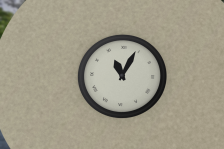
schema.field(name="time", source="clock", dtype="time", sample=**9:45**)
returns **11:04**
